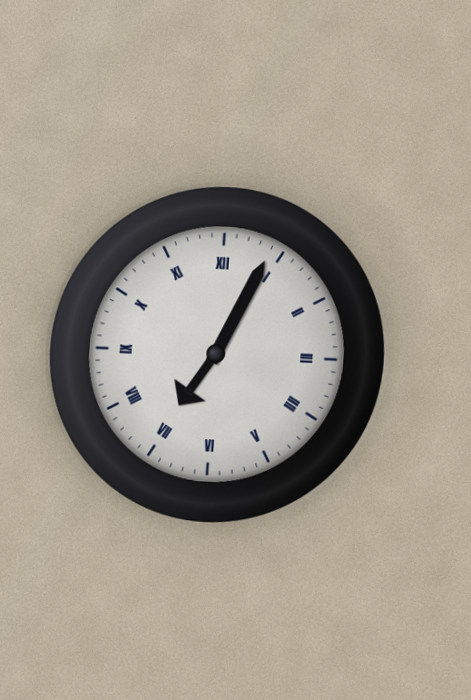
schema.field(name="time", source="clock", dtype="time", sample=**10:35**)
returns **7:04**
